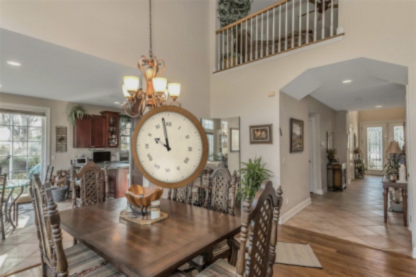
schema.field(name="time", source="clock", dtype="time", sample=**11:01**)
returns **9:58**
